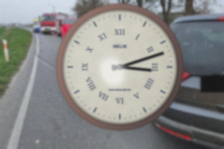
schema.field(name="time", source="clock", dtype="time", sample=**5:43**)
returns **3:12**
